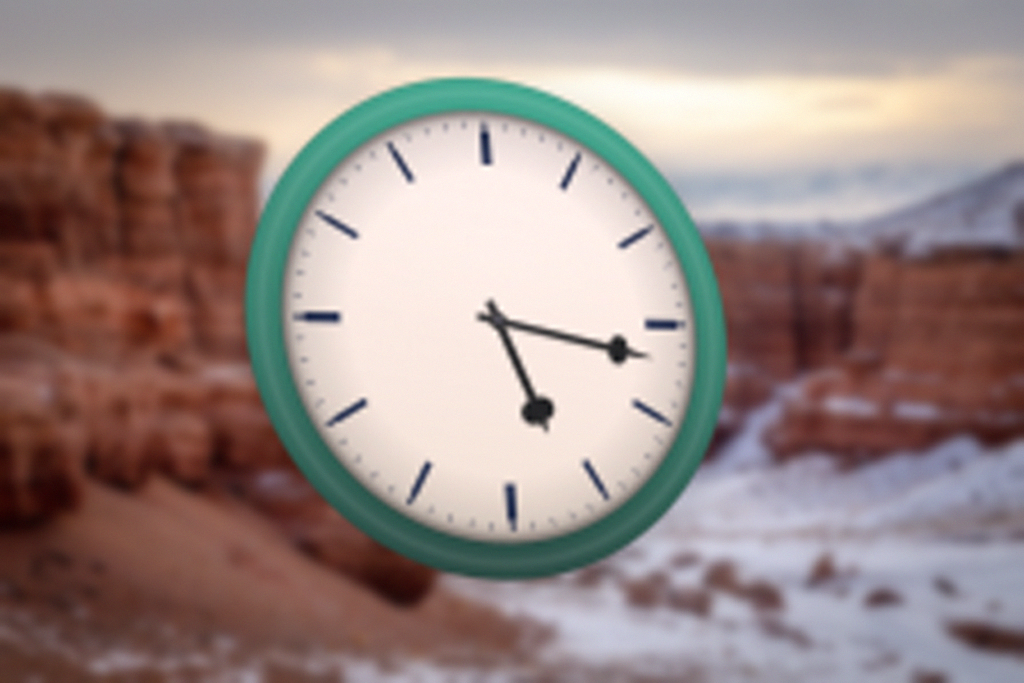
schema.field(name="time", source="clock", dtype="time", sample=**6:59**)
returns **5:17**
